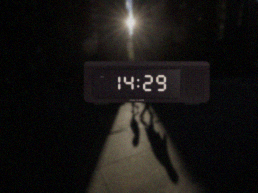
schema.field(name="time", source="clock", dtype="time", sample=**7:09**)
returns **14:29**
